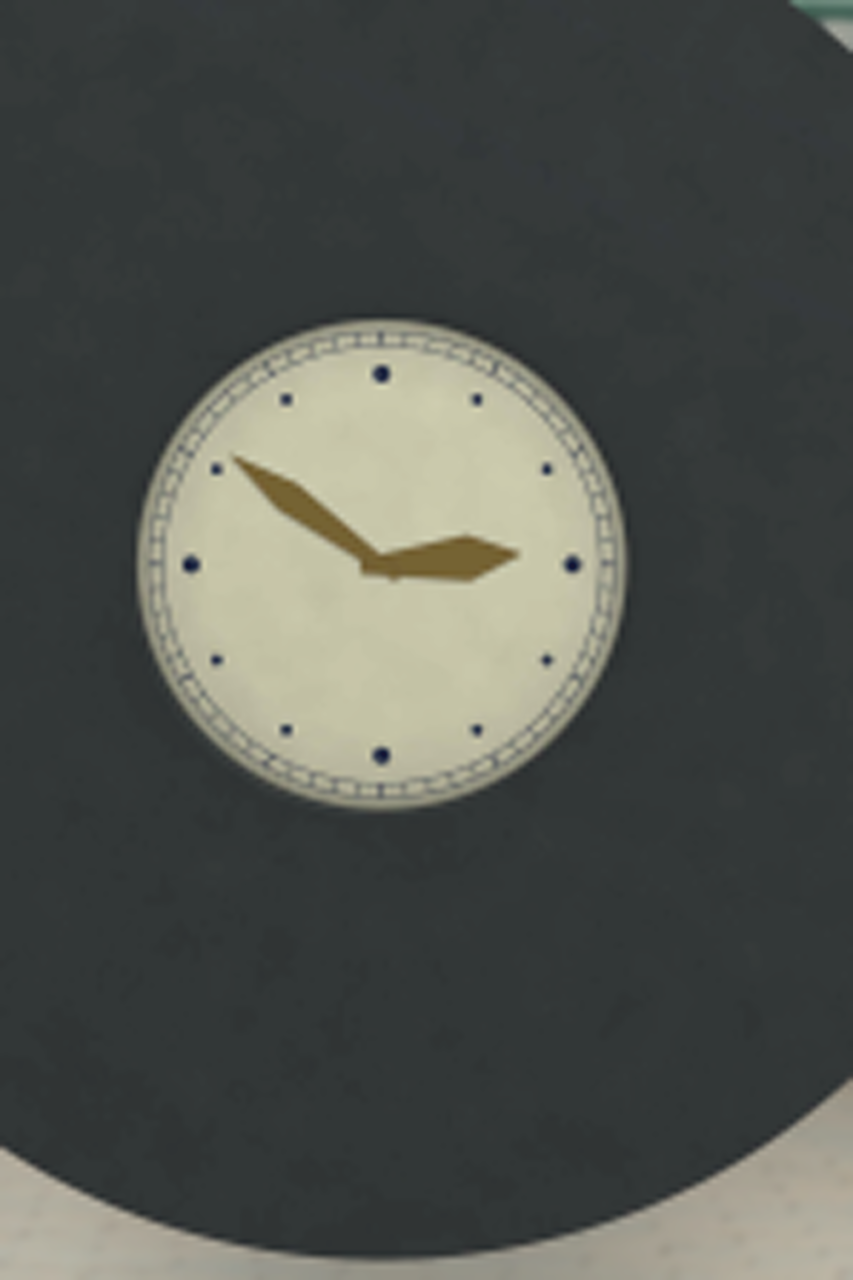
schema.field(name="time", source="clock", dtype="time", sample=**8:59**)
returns **2:51**
